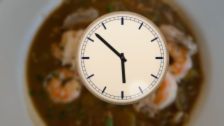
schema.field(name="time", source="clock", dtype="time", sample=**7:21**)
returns **5:52**
